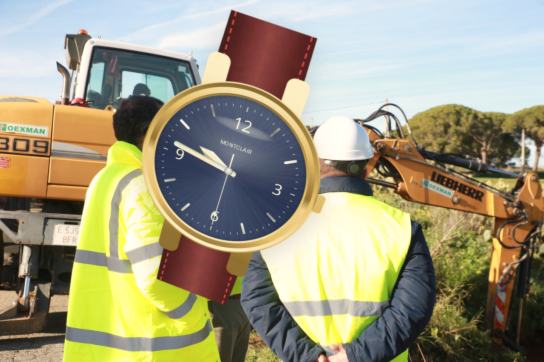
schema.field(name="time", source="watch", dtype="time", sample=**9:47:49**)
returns **9:46:30**
